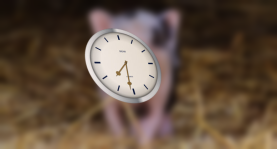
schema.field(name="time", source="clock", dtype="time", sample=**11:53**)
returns **7:31**
